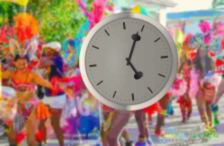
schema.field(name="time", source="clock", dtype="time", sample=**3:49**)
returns **5:04**
